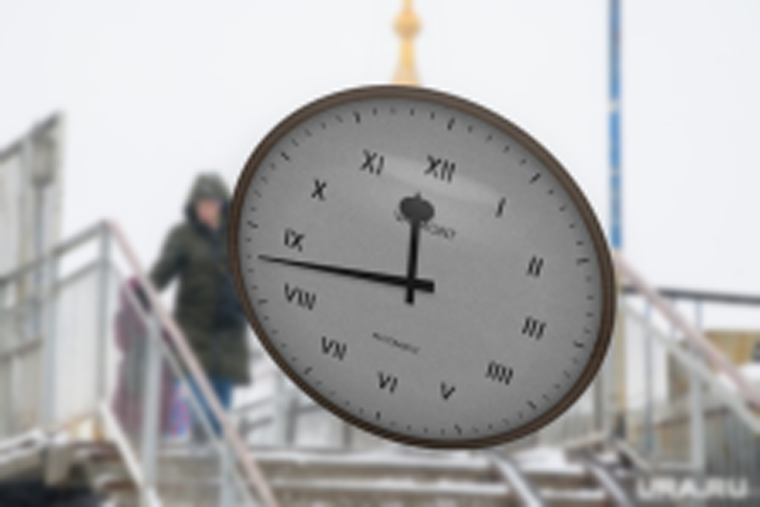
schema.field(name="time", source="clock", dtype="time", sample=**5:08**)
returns **11:43**
